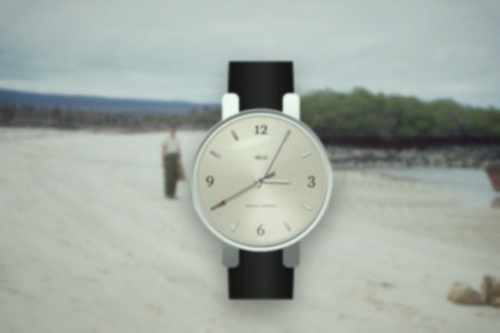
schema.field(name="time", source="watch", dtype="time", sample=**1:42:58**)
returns **3:04:40**
